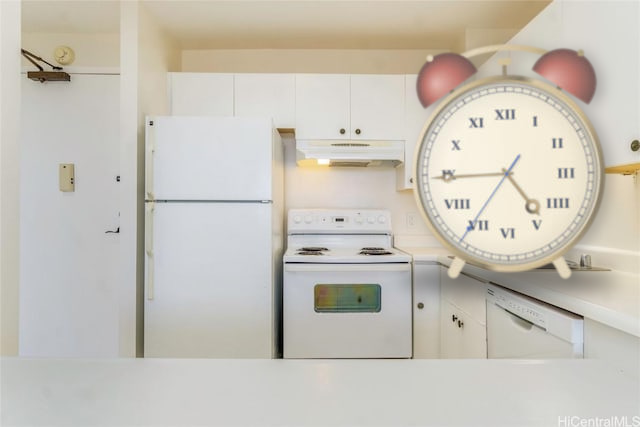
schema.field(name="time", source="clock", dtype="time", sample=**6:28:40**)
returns **4:44:36**
